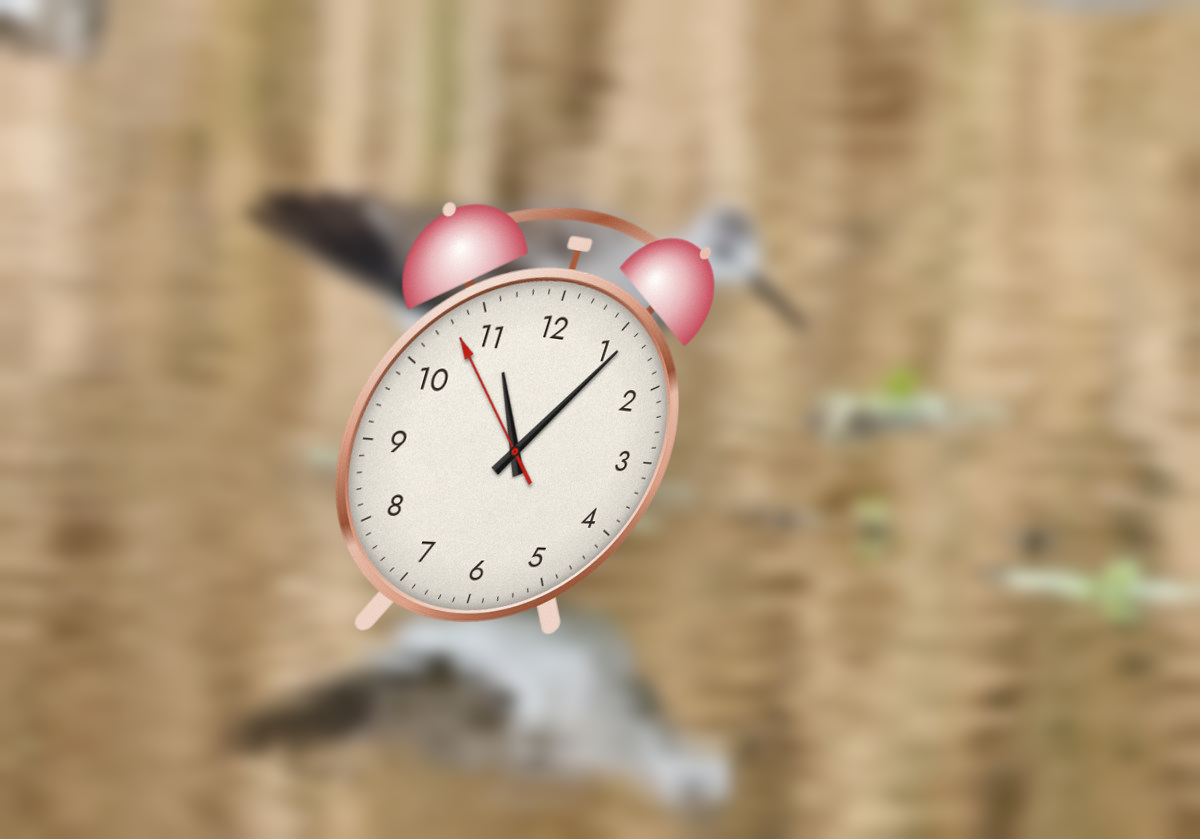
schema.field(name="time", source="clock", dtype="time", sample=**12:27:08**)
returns **11:05:53**
